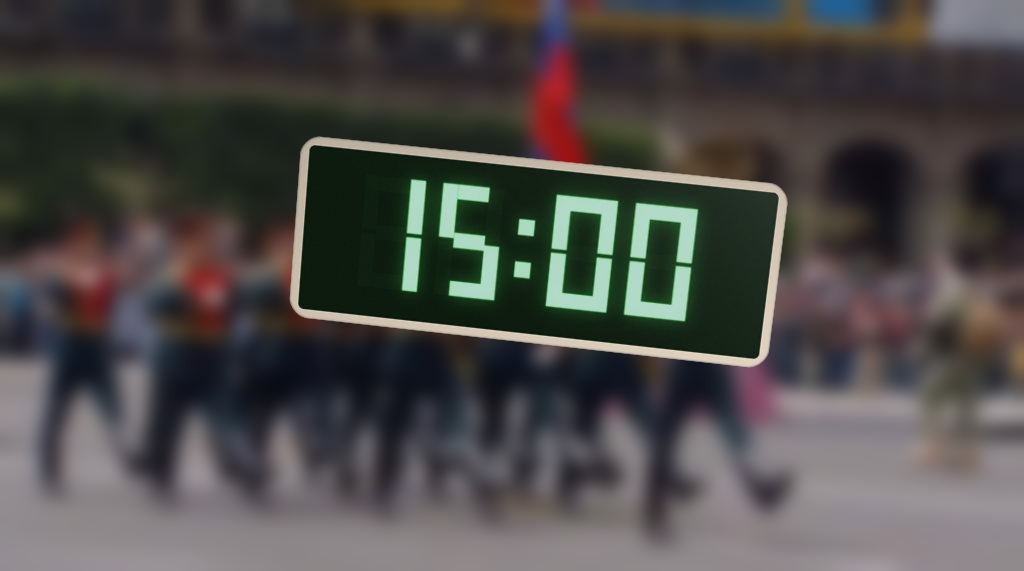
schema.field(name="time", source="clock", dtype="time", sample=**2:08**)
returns **15:00**
